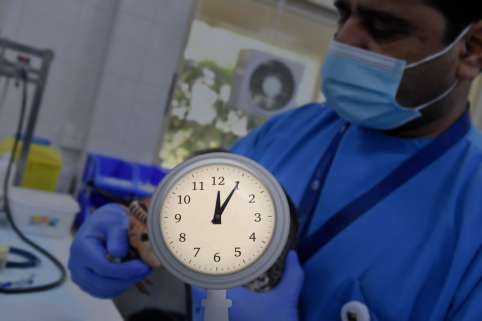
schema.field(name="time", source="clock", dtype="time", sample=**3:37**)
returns **12:05**
